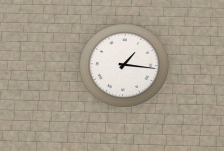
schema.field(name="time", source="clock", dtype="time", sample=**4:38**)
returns **1:16**
